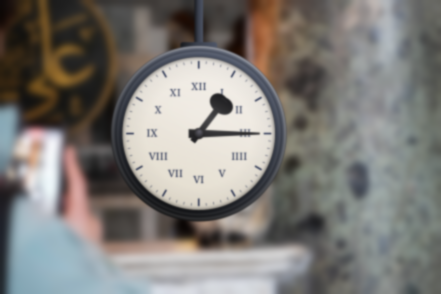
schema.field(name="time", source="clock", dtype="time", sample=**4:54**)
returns **1:15**
